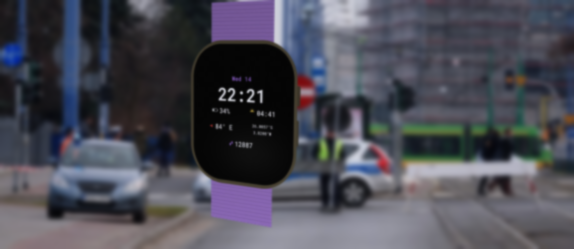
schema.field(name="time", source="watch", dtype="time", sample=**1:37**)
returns **22:21**
